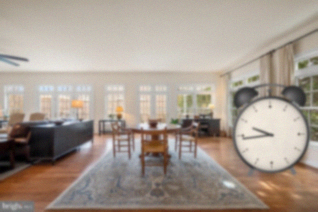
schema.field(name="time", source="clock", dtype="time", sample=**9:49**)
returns **9:44**
